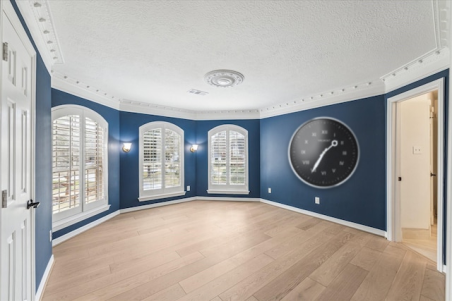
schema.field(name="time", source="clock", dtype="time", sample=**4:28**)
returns **1:35**
